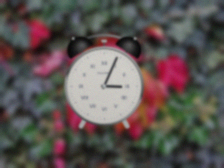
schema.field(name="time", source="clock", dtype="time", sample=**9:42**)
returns **3:04**
